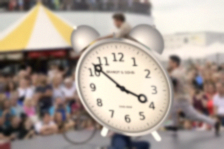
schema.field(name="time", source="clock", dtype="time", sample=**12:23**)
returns **3:52**
